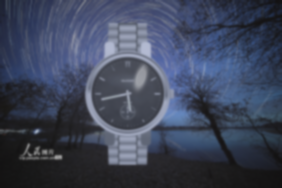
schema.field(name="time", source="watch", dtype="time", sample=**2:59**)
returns **5:43**
